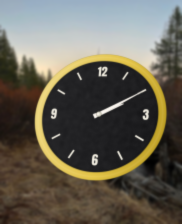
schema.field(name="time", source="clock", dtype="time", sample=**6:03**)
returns **2:10**
